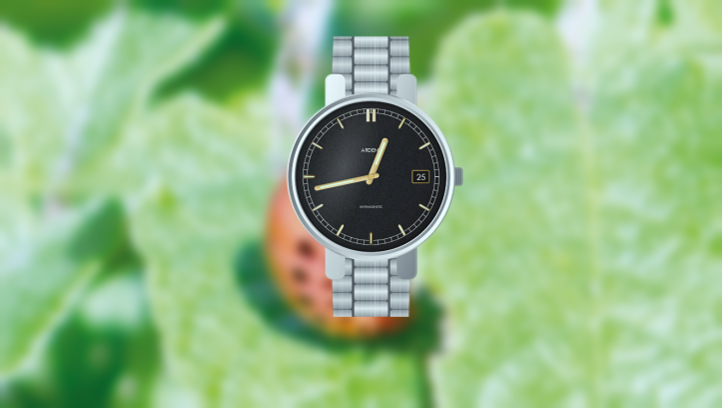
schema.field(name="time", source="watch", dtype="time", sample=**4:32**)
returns **12:43**
